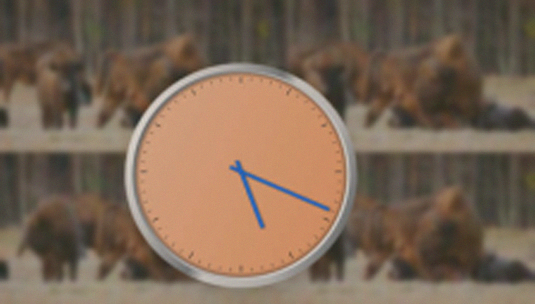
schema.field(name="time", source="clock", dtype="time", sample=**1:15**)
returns **5:19**
